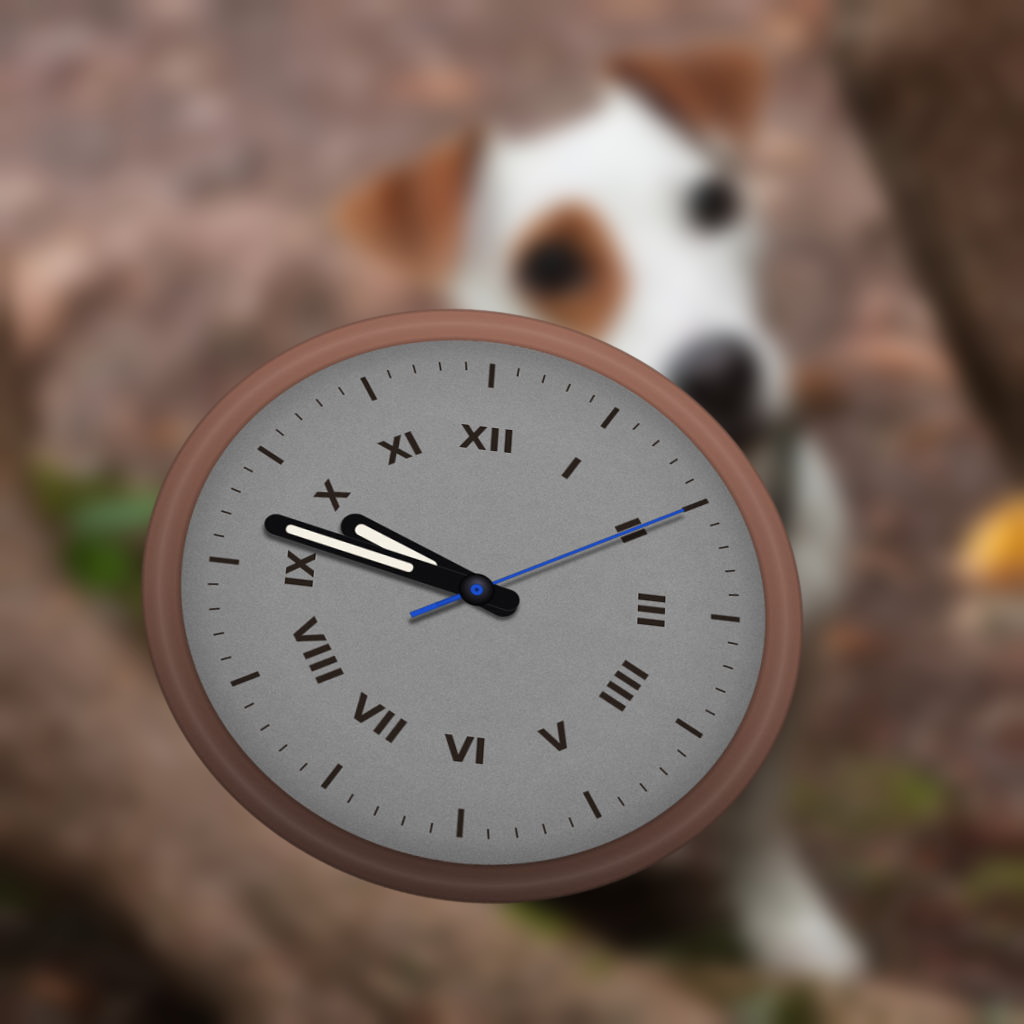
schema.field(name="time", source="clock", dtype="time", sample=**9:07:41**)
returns **9:47:10**
